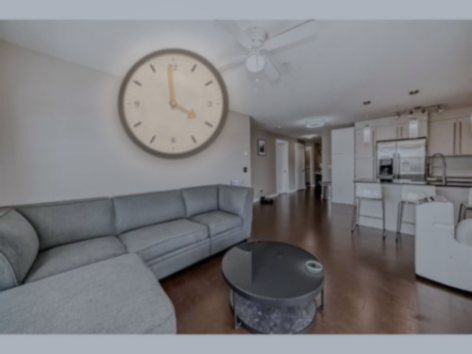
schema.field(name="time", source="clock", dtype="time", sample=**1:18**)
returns **3:59**
